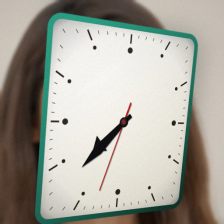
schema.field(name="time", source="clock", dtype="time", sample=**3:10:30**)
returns **7:37:33**
